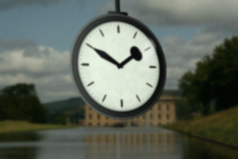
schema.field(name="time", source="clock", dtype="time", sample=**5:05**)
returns **1:50**
